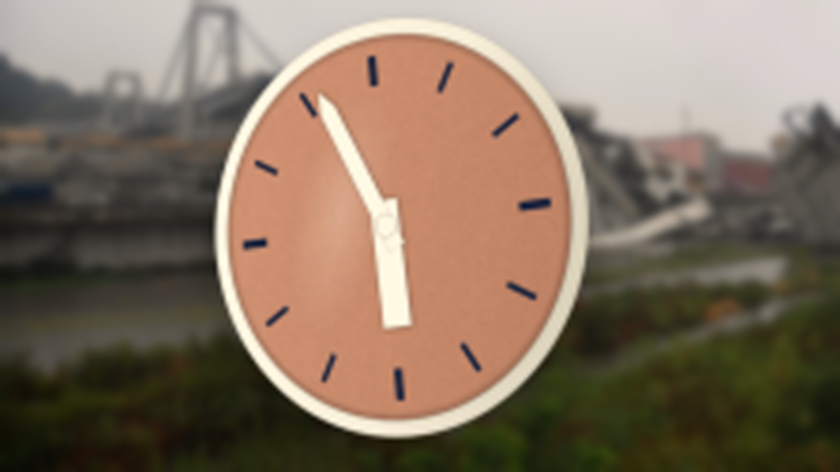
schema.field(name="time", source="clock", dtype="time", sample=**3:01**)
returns **5:56**
